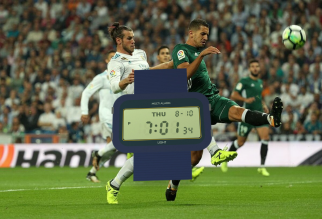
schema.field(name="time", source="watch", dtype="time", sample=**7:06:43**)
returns **7:01:34**
